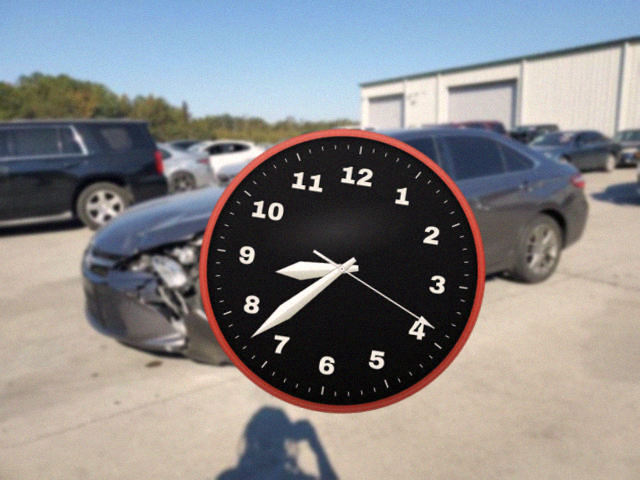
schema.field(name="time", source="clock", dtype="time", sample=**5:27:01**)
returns **8:37:19**
